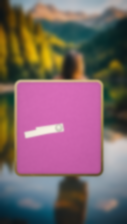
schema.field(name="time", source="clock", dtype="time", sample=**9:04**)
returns **8:43**
